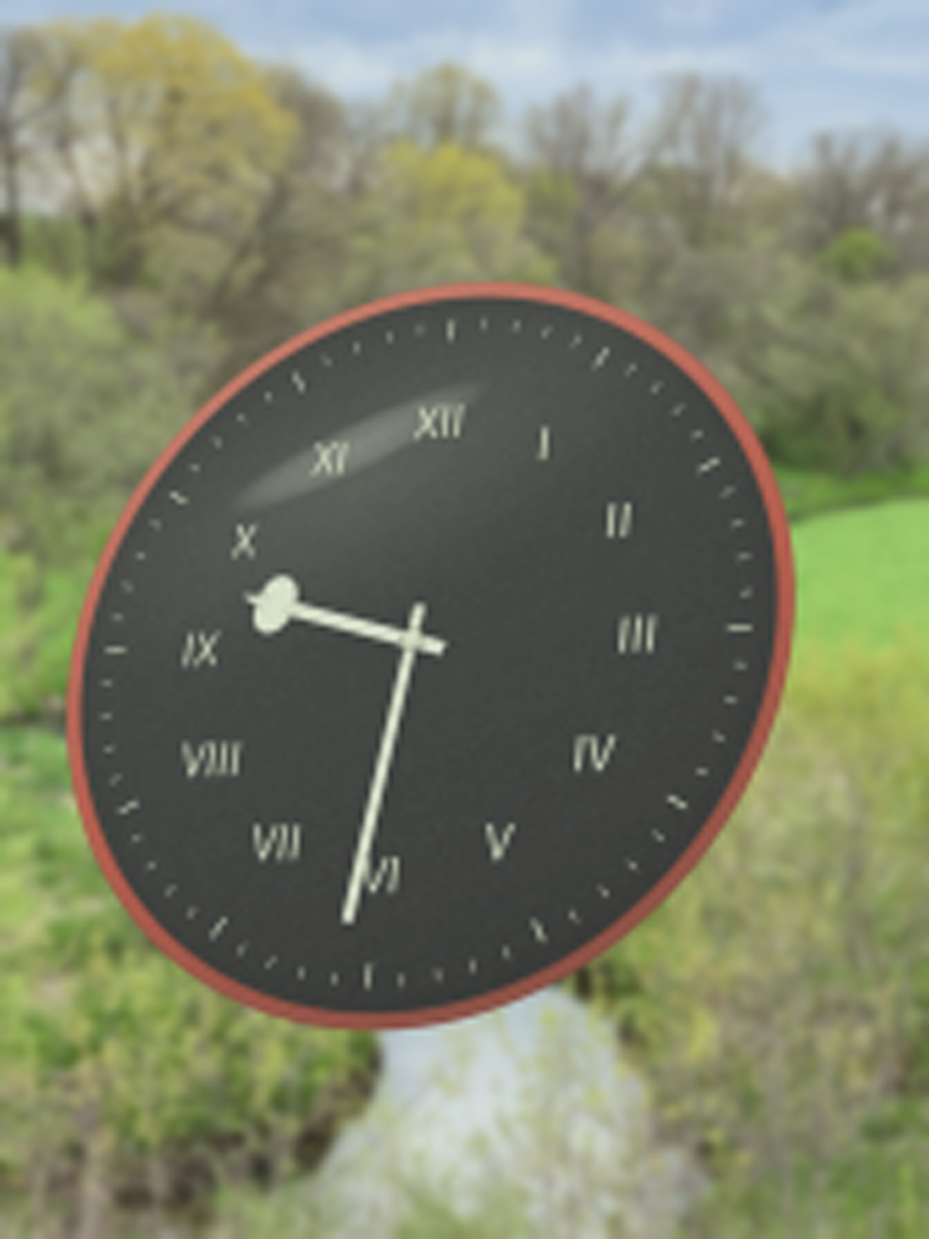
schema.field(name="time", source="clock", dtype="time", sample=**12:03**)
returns **9:31**
